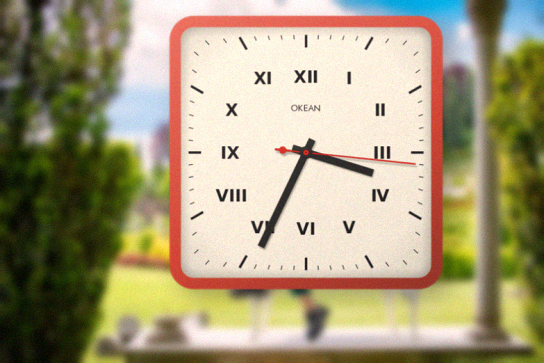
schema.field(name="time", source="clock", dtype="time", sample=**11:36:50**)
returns **3:34:16**
